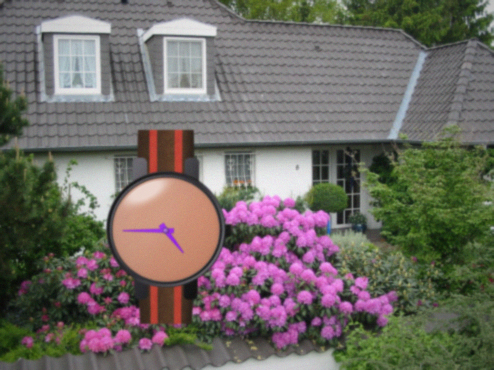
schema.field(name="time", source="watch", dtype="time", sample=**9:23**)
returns **4:45**
